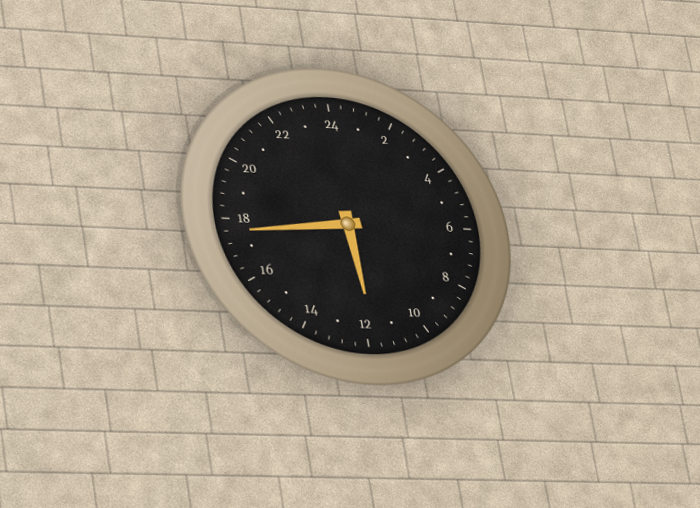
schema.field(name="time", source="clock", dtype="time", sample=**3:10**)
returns **11:44**
